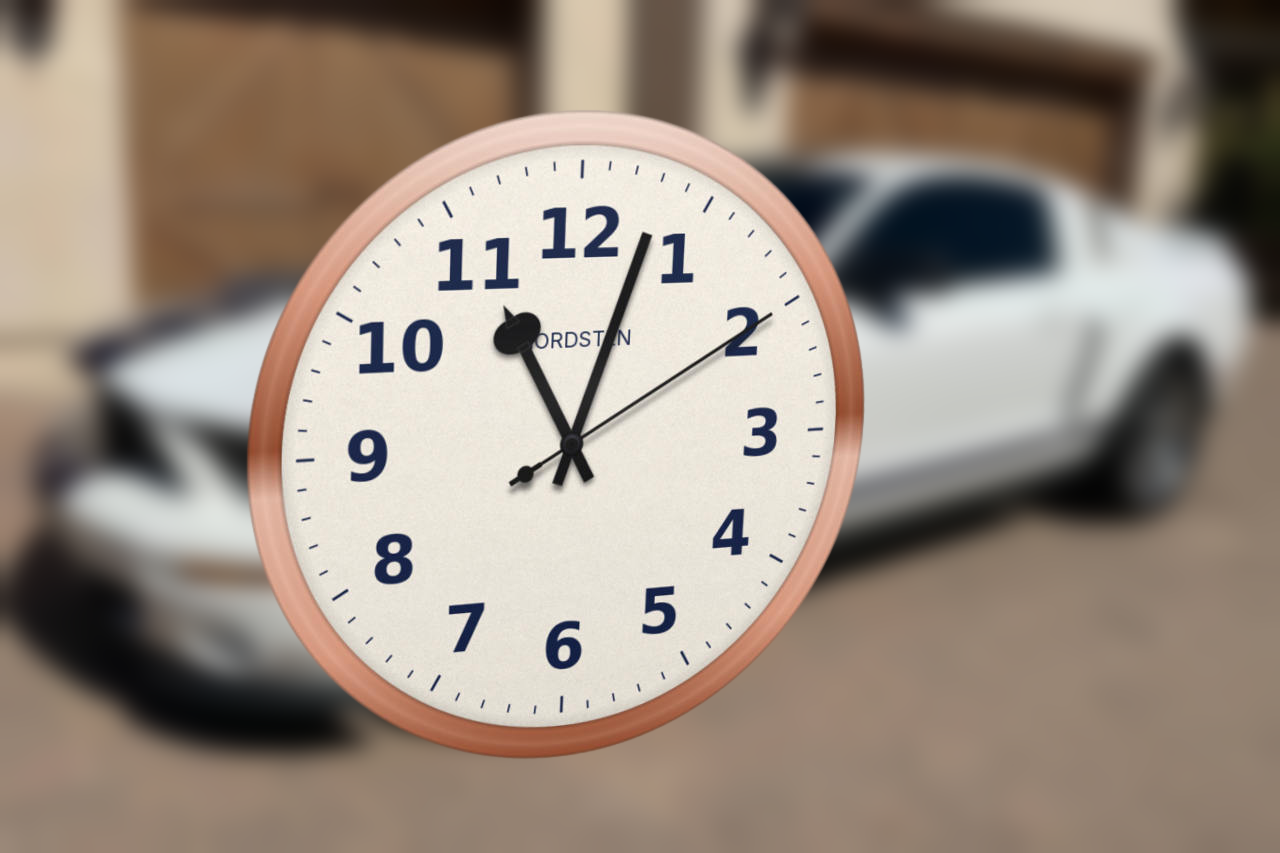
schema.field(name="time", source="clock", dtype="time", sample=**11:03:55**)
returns **11:03:10**
